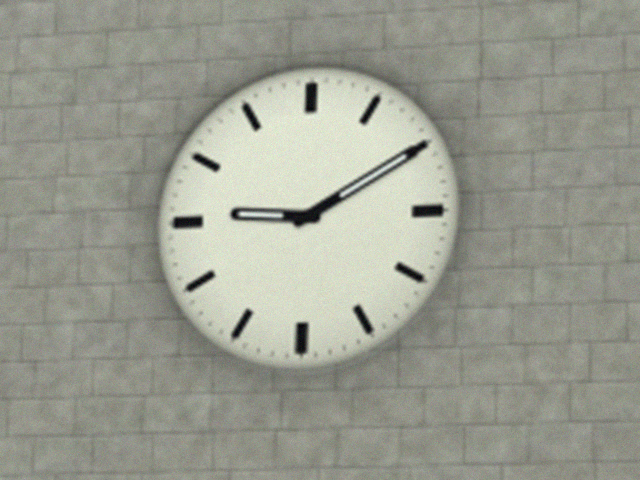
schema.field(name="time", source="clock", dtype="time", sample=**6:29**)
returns **9:10**
